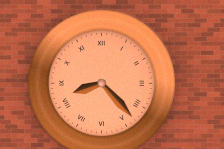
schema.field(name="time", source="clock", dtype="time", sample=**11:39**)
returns **8:23**
